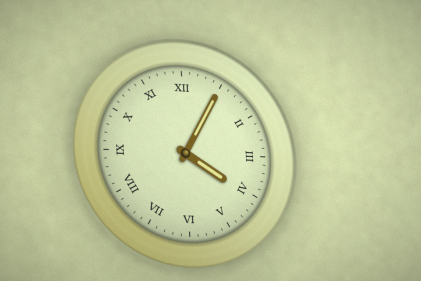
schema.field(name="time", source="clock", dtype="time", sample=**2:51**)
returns **4:05**
